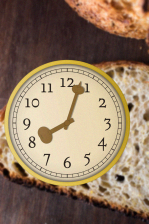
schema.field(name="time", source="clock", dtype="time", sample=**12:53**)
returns **8:03**
